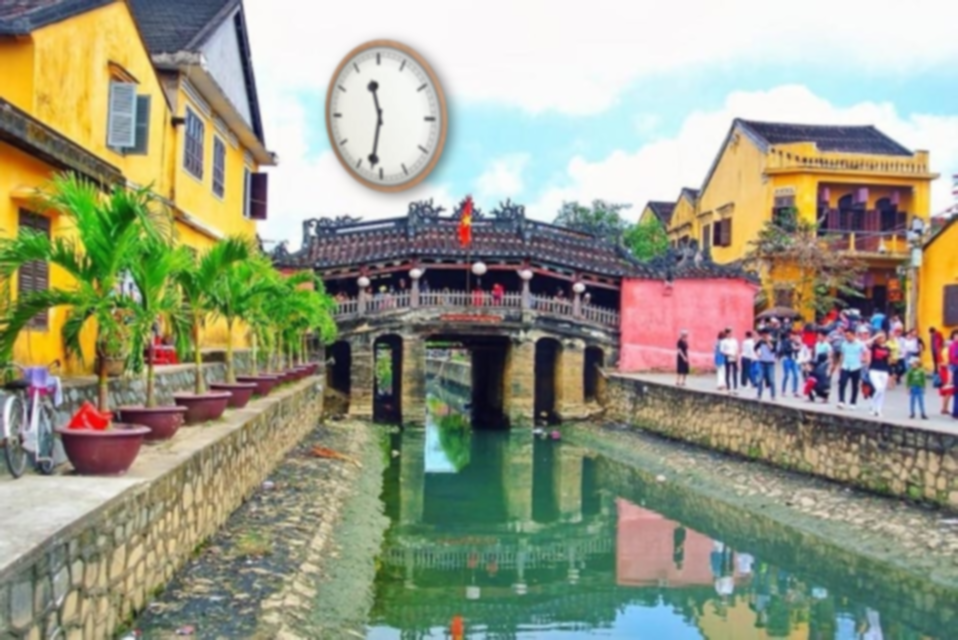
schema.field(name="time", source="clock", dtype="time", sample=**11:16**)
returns **11:32**
